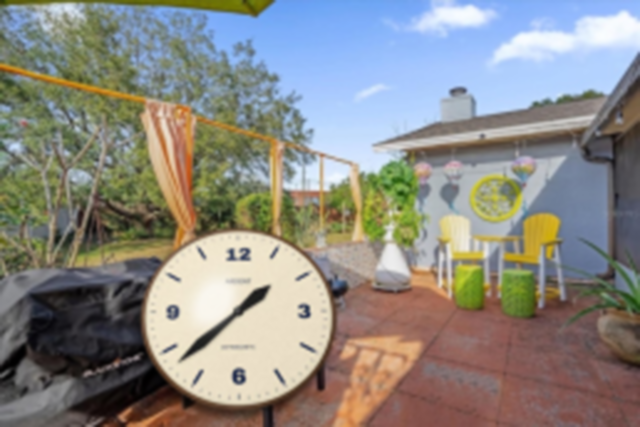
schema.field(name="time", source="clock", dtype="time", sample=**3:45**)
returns **1:38**
